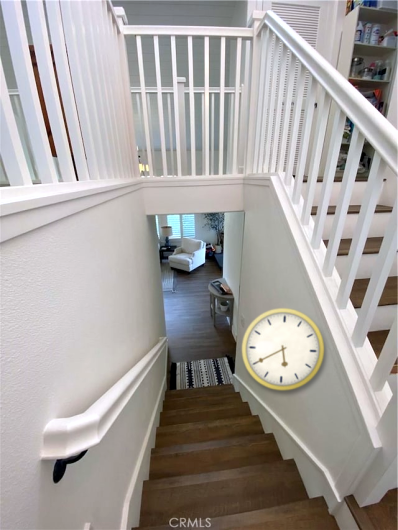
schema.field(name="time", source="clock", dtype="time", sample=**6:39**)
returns **5:40**
